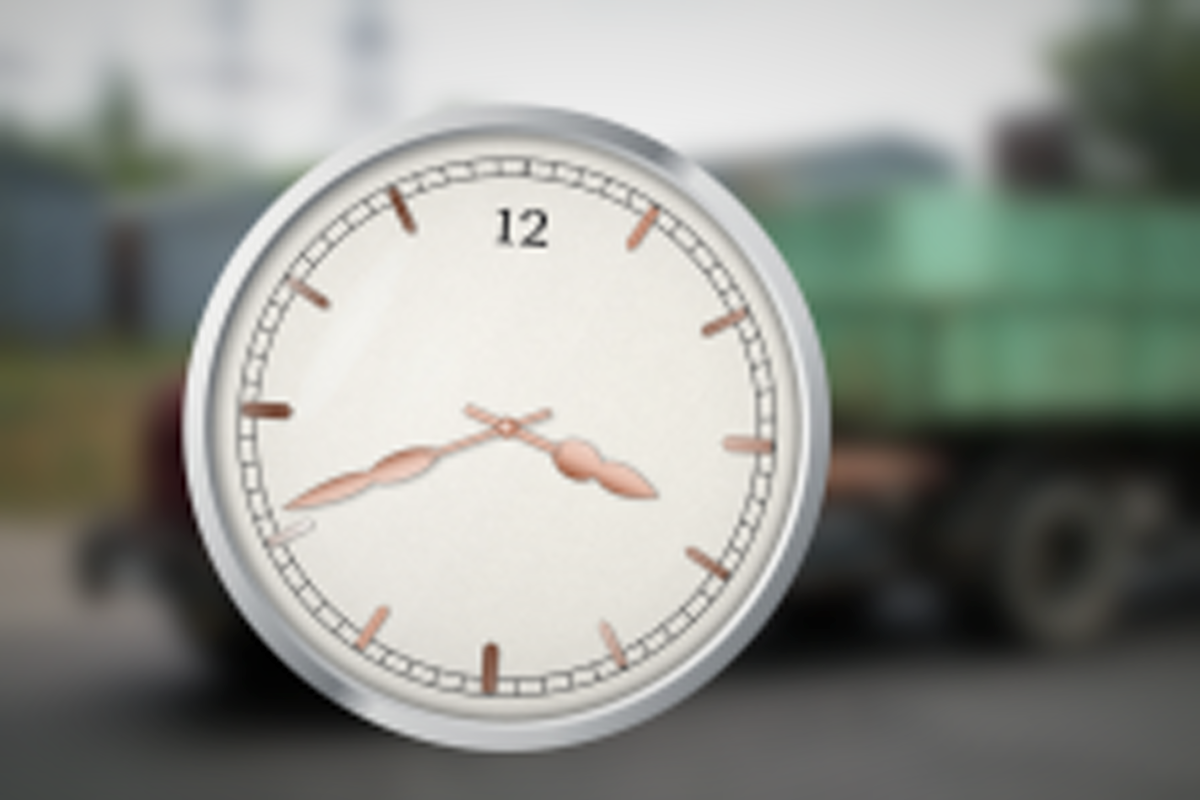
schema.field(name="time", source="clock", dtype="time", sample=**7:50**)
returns **3:41**
